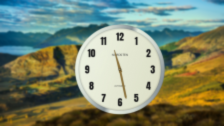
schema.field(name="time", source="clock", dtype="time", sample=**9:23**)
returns **11:28**
